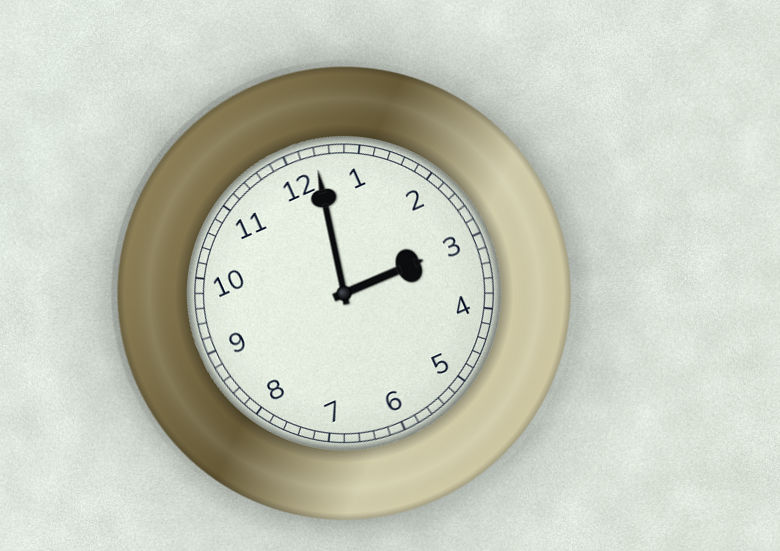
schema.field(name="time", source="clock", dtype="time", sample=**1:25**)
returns **3:02**
